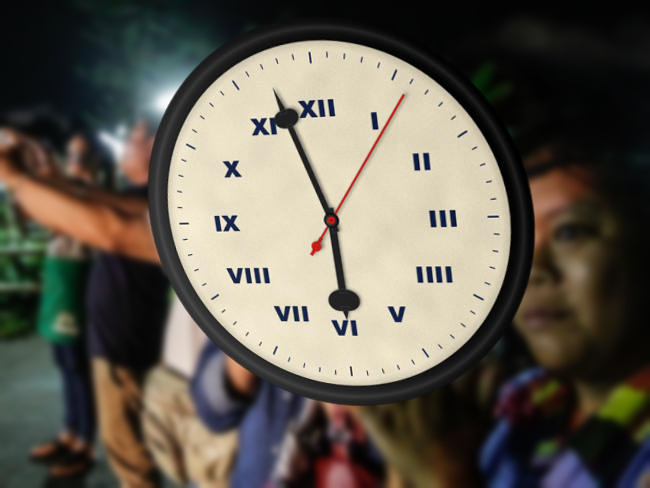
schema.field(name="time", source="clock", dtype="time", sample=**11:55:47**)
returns **5:57:06**
